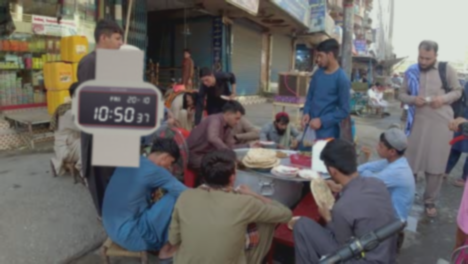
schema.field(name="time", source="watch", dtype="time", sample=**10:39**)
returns **10:50**
